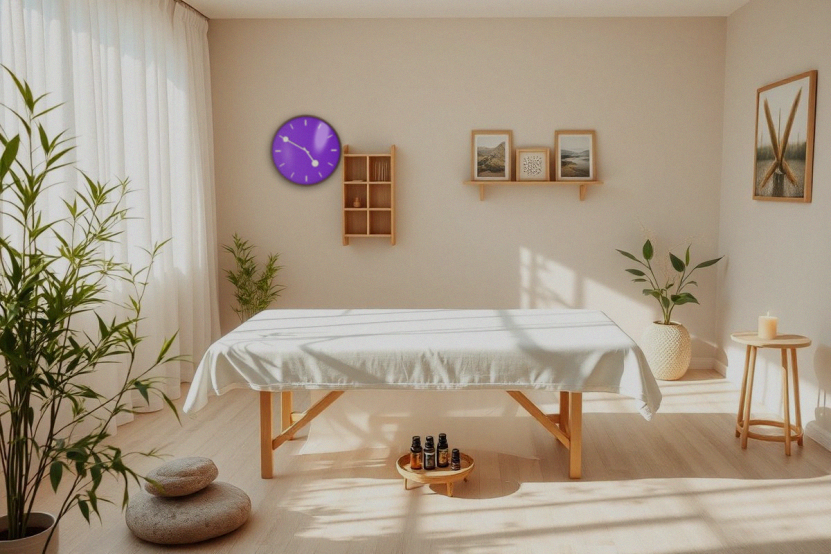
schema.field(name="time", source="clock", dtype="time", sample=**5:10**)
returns **4:50**
